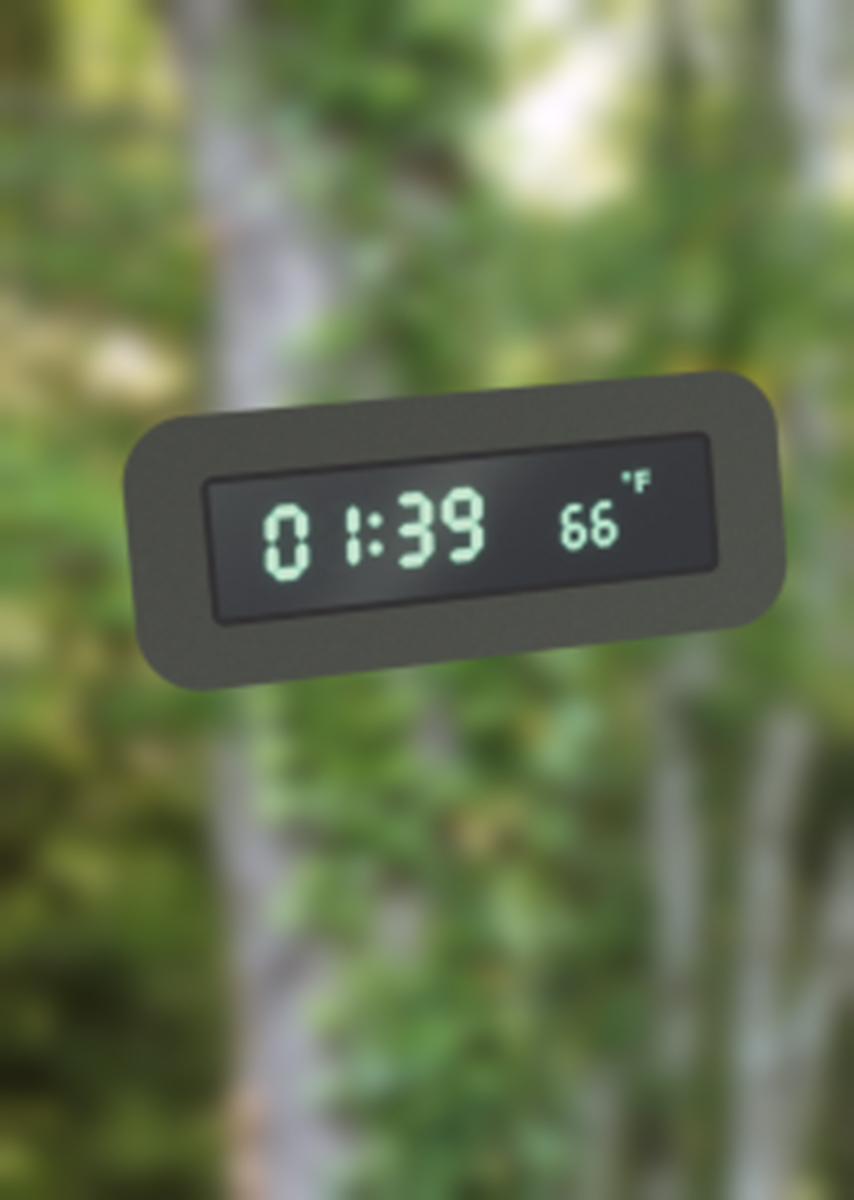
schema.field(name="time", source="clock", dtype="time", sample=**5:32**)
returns **1:39**
